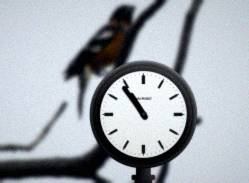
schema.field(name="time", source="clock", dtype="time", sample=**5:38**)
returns **10:54**
